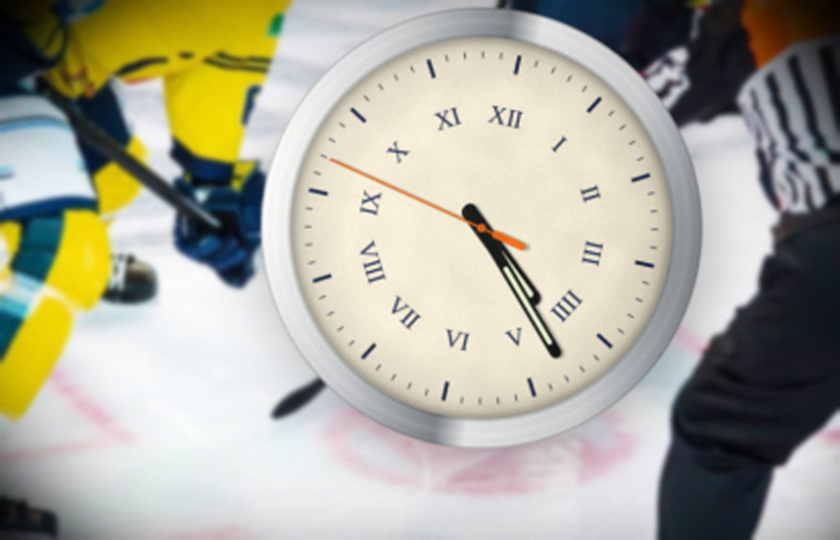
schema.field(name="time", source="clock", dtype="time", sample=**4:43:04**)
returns **4:22:47**
